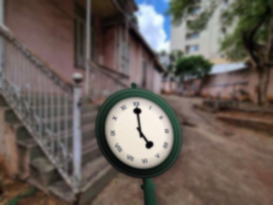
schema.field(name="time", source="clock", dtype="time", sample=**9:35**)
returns **5:00**
